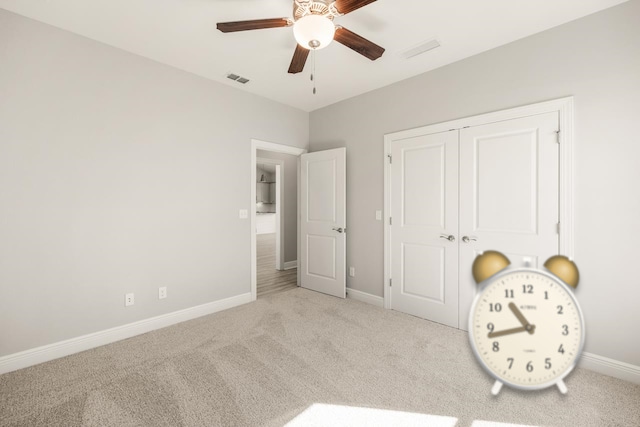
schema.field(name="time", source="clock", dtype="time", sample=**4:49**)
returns **10:43**
